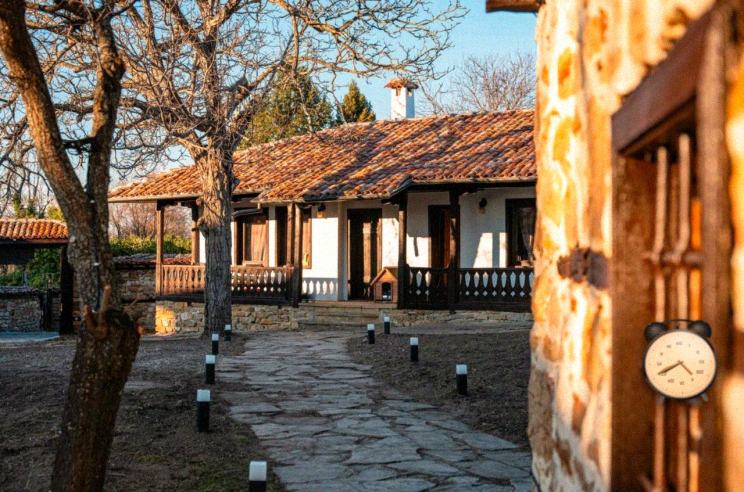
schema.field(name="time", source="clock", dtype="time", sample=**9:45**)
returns **4:41**
